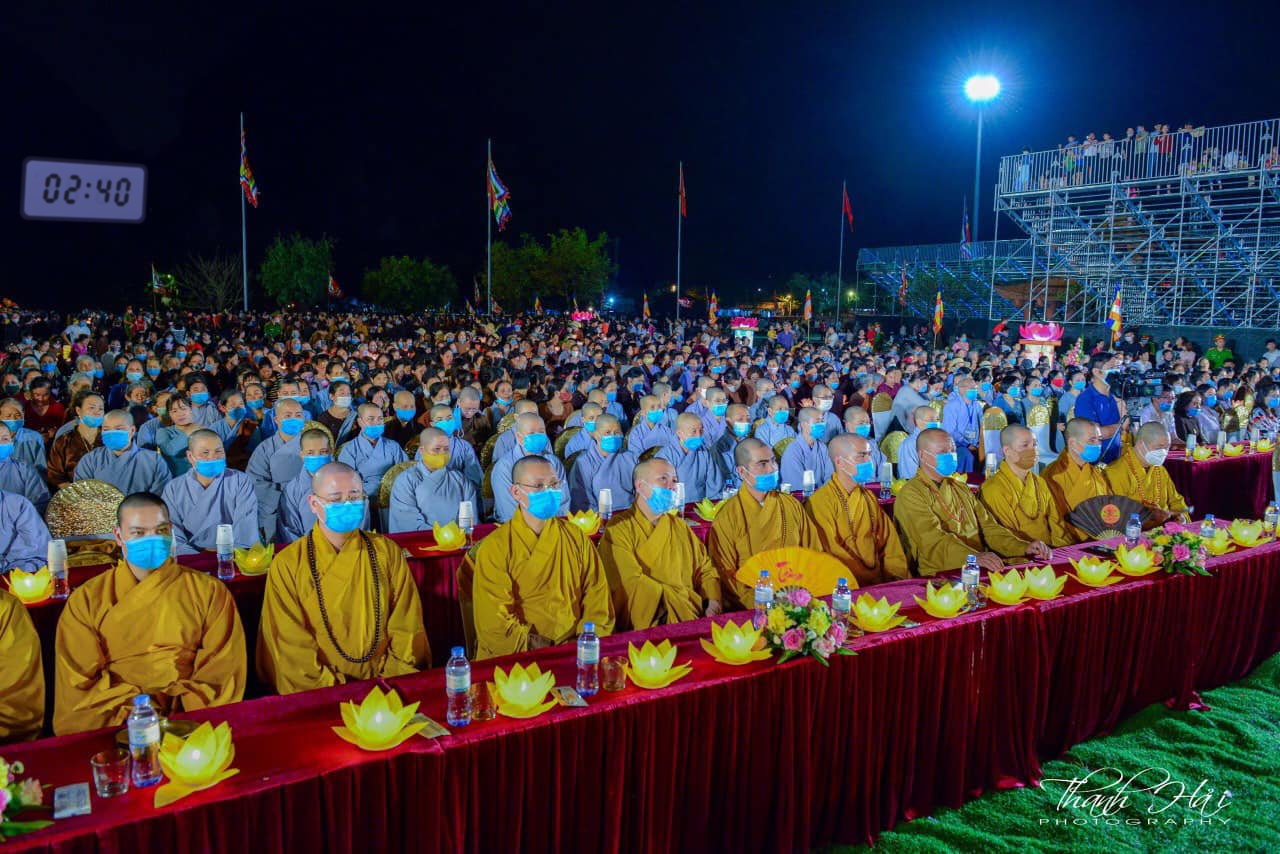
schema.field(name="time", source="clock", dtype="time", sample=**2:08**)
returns **2:40**
